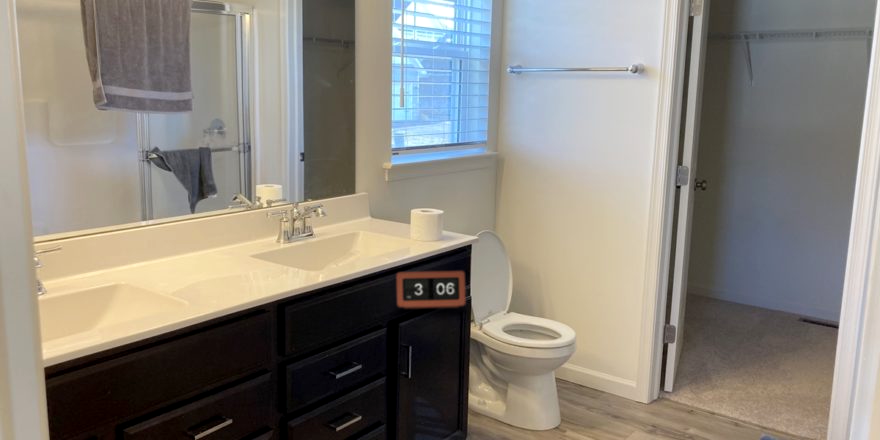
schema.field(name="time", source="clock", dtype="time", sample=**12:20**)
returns **3:06**
